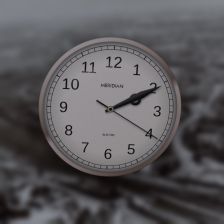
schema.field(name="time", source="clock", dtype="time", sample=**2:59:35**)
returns **2:10:20**
